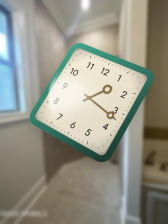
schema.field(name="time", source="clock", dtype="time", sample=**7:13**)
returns **1:17**
